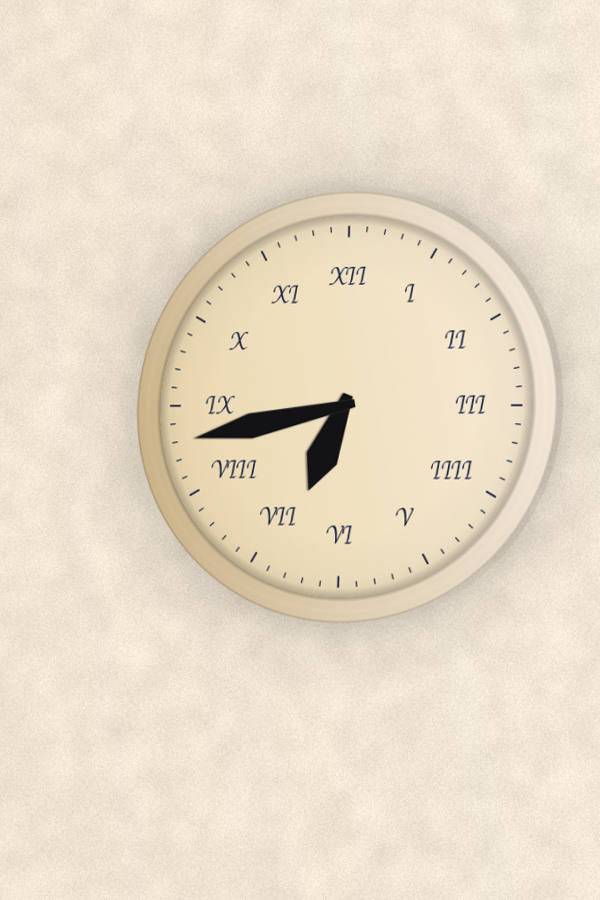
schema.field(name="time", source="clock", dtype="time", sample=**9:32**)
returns **6:43**
